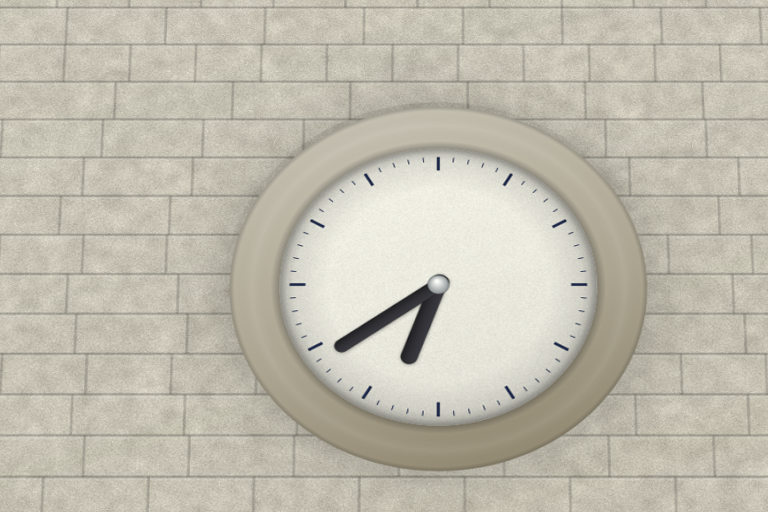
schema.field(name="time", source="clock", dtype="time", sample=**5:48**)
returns **6:39**
